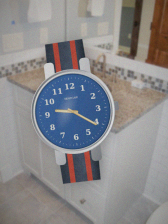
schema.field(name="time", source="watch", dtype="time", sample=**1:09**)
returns **9:21**
